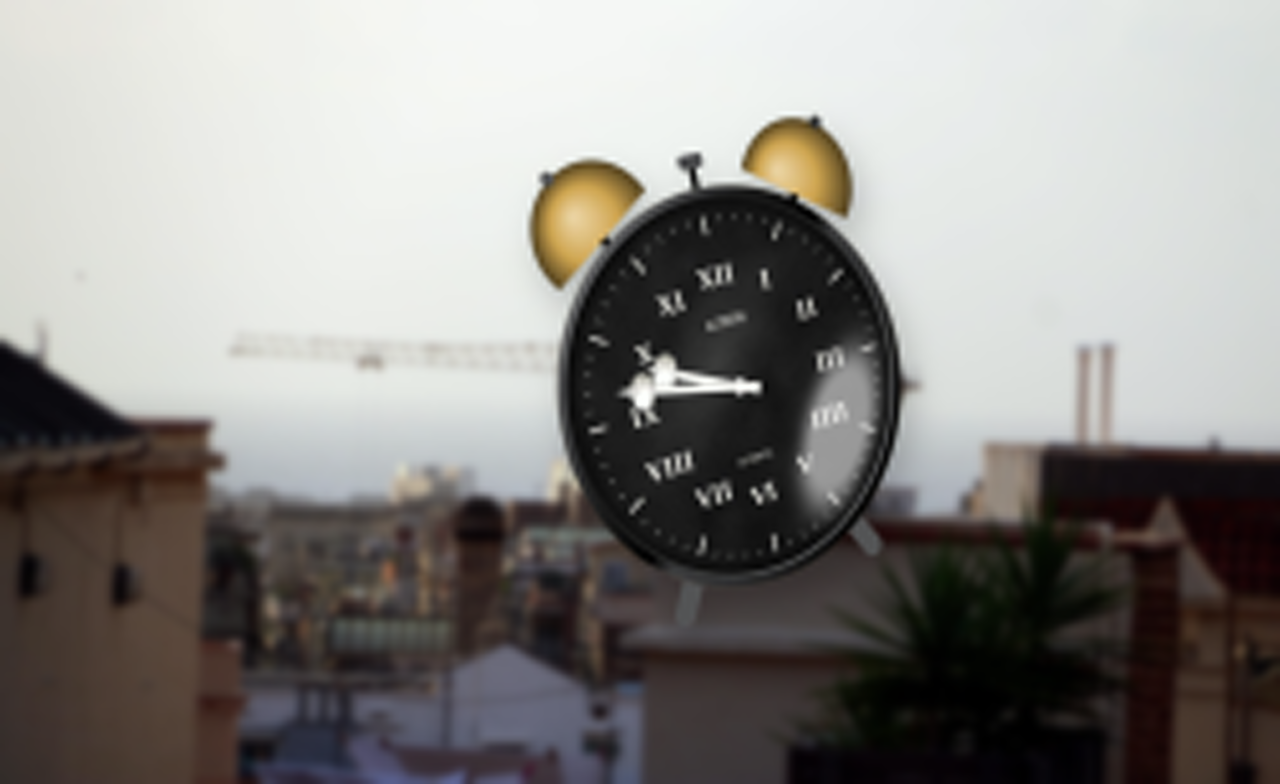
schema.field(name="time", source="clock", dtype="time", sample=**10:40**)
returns **9:47**
